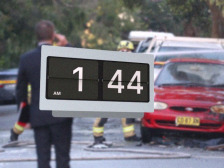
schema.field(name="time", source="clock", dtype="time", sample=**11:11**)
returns **1:44**
